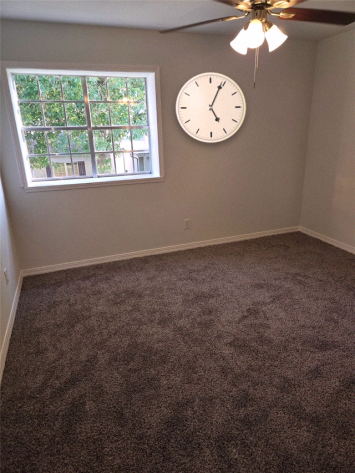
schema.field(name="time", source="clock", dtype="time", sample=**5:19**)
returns **5:04**
